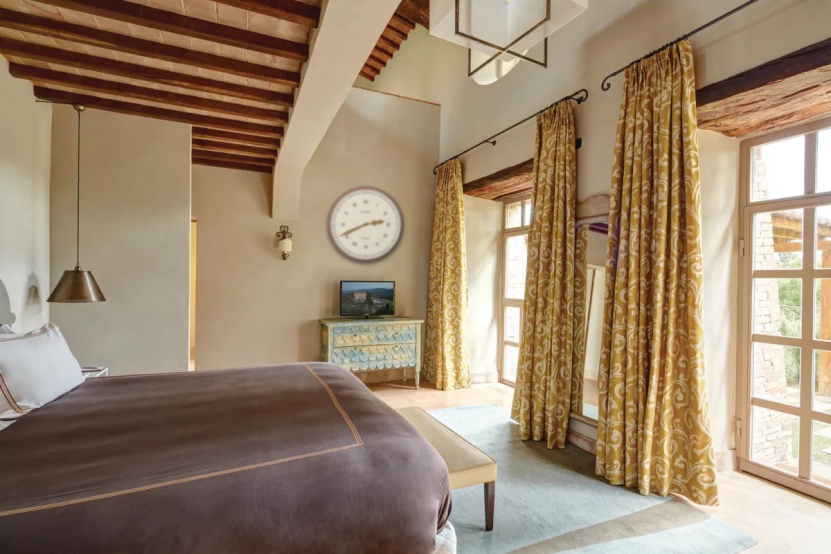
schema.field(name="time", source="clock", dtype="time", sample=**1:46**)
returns **2:41**
